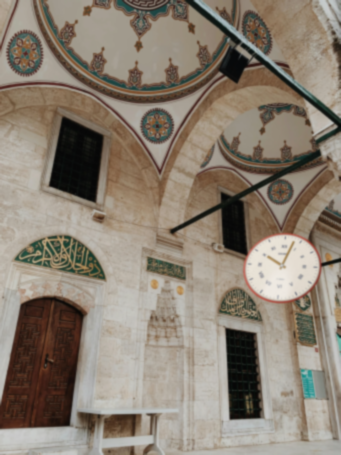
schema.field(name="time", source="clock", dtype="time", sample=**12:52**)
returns **10:03**
